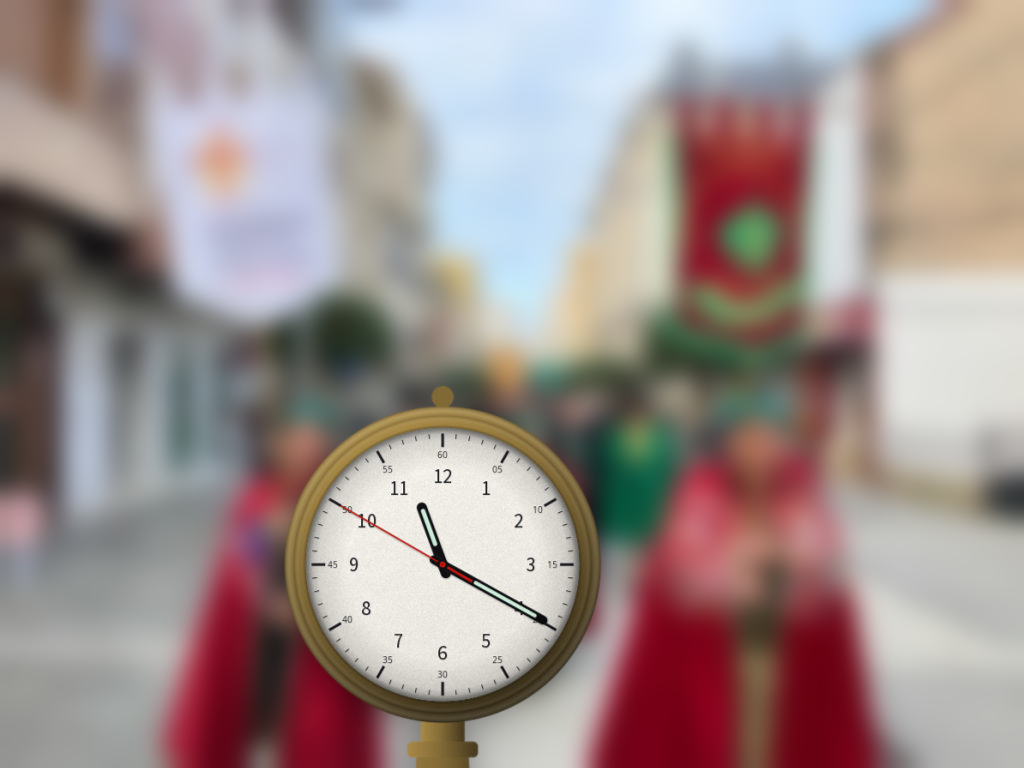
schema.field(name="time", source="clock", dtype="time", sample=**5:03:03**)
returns **11:19:50**
